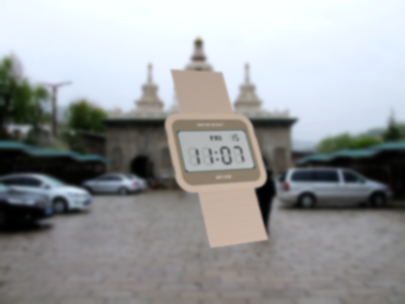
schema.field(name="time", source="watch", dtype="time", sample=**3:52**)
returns **11:07**
